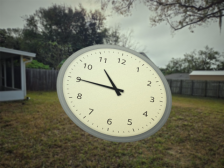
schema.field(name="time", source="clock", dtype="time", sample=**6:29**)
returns **10:45**
